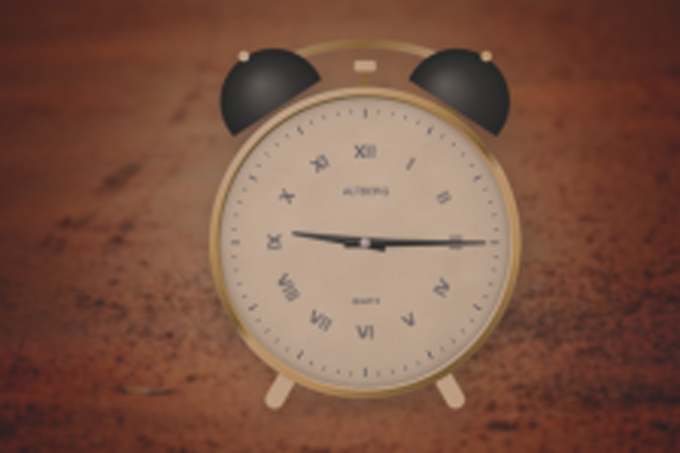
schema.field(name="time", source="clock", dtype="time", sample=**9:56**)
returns **9:15**
